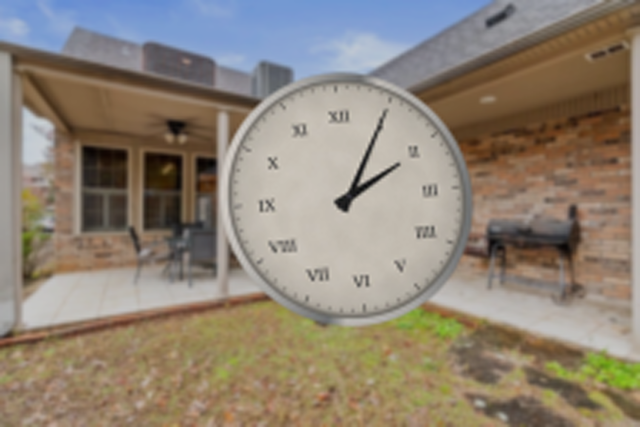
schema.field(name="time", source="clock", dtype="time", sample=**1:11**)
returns **2:05**
